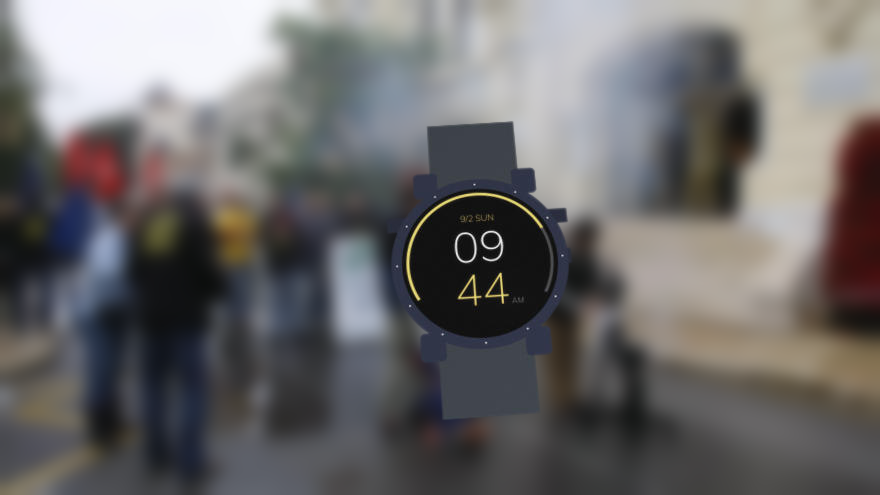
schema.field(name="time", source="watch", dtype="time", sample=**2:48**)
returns **9:44**
